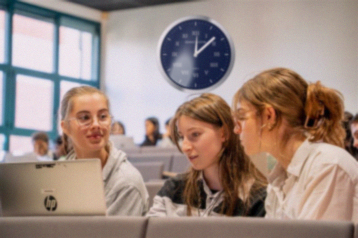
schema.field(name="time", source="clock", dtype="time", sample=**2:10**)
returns **12:08**
